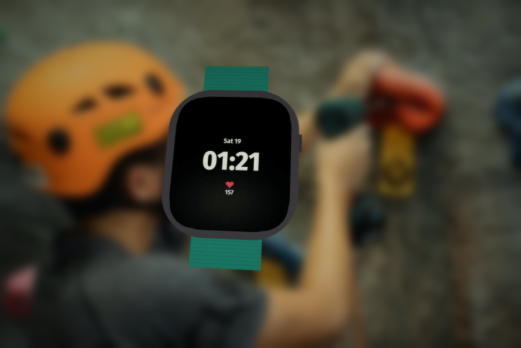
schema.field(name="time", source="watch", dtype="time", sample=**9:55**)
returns **1:21**
